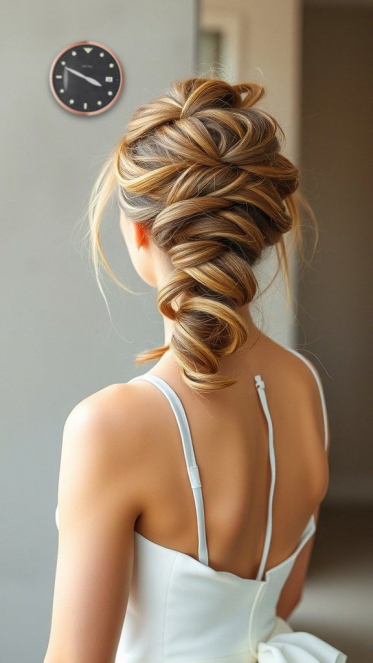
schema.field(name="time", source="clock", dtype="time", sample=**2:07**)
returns **3:49**
